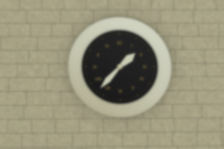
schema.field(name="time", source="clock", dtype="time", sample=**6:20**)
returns **1:37**
